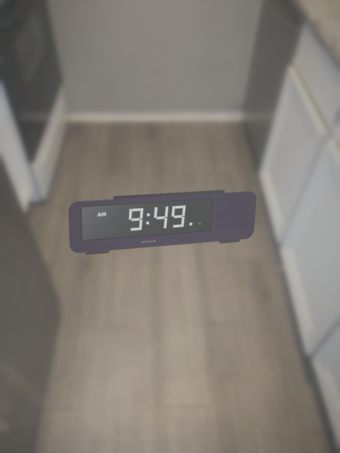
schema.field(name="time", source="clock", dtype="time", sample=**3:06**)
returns **9:49**
